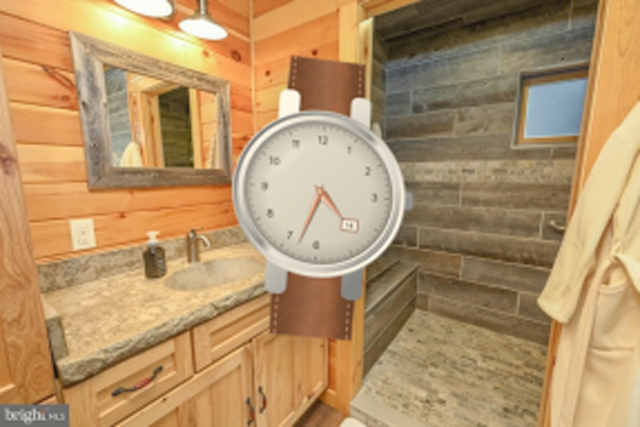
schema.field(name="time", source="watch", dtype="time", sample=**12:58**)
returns **4:33**
